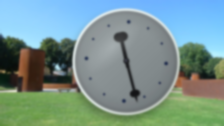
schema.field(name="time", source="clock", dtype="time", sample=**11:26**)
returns **11:27**
